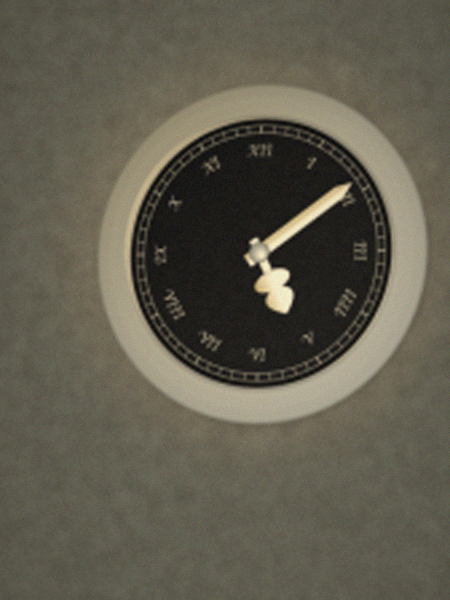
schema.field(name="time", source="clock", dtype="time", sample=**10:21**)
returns **5:09**
